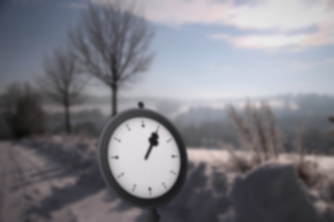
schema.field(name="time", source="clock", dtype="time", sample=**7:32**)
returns **1:05**
